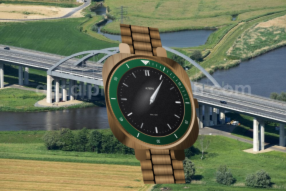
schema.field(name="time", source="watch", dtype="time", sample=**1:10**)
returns **1:06**
